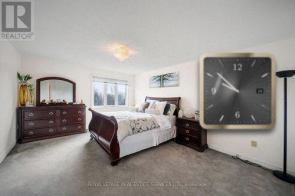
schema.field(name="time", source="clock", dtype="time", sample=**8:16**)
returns **9:52**
